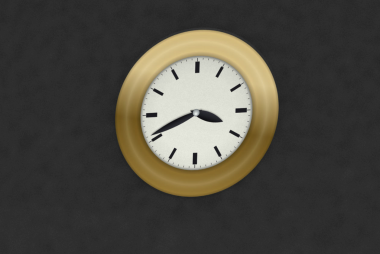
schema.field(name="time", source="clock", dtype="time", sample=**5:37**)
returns **3:41**
